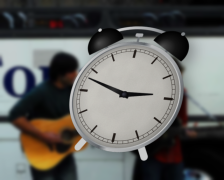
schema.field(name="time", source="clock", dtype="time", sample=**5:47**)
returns **2:48**
